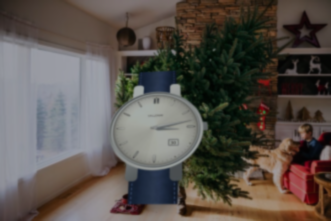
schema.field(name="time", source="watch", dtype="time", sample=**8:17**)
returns **3:13**
